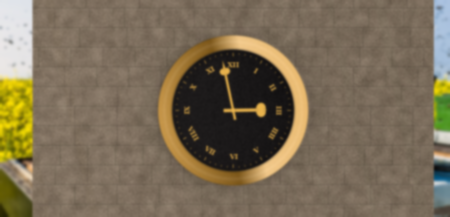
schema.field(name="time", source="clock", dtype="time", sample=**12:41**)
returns **2:58**
